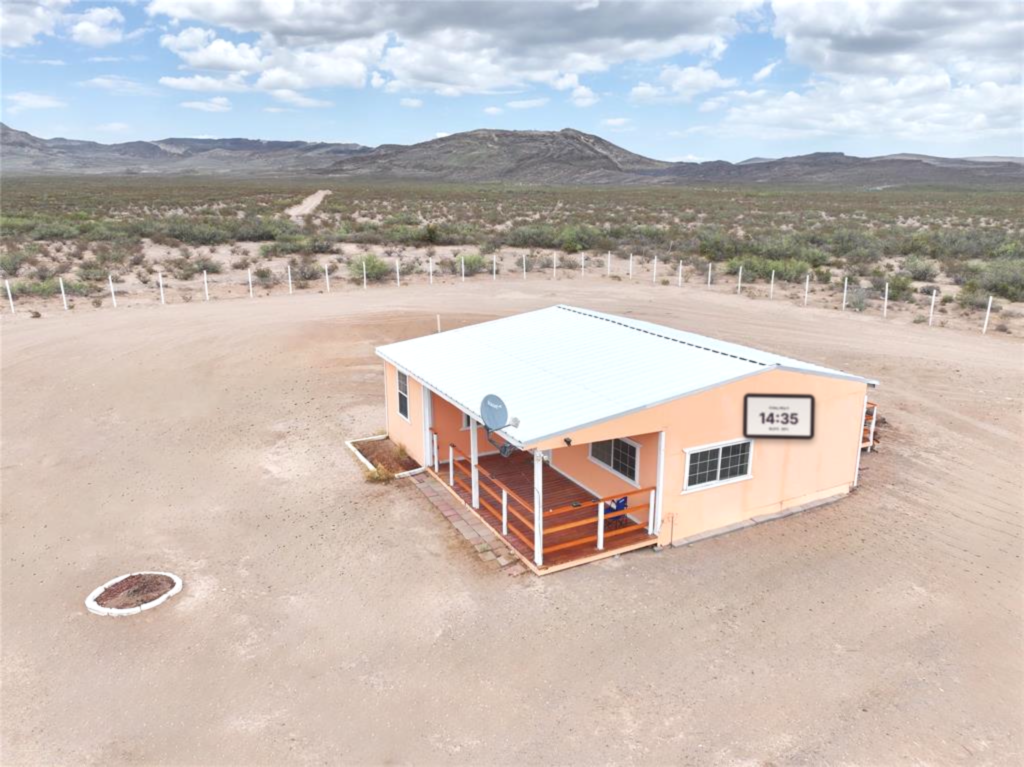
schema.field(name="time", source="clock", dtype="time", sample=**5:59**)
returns **14:35**
